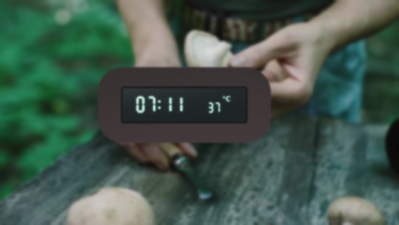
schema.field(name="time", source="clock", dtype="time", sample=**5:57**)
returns **7:11**
